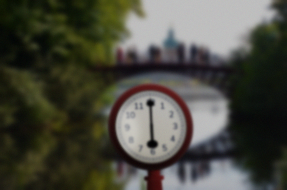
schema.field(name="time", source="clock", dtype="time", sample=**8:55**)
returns **6:00**
